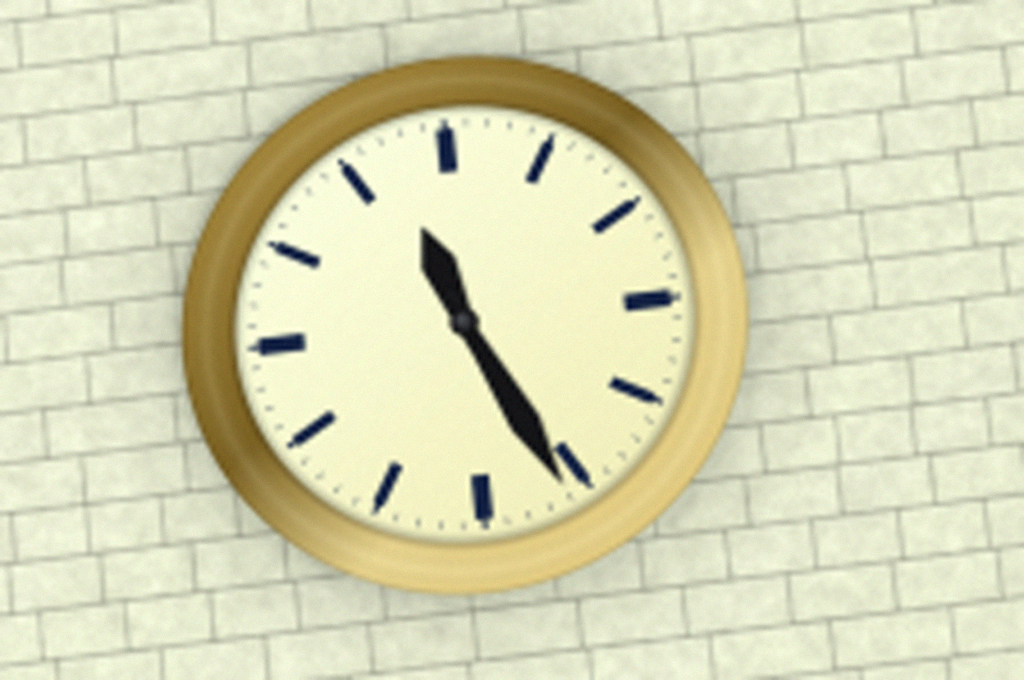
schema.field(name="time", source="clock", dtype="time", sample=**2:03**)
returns **11:26**
